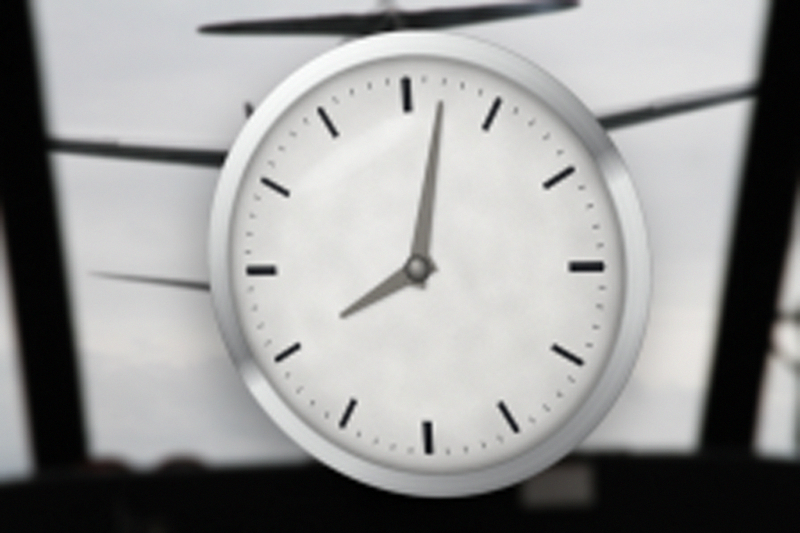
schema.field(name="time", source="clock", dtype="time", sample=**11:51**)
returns **8:02**
